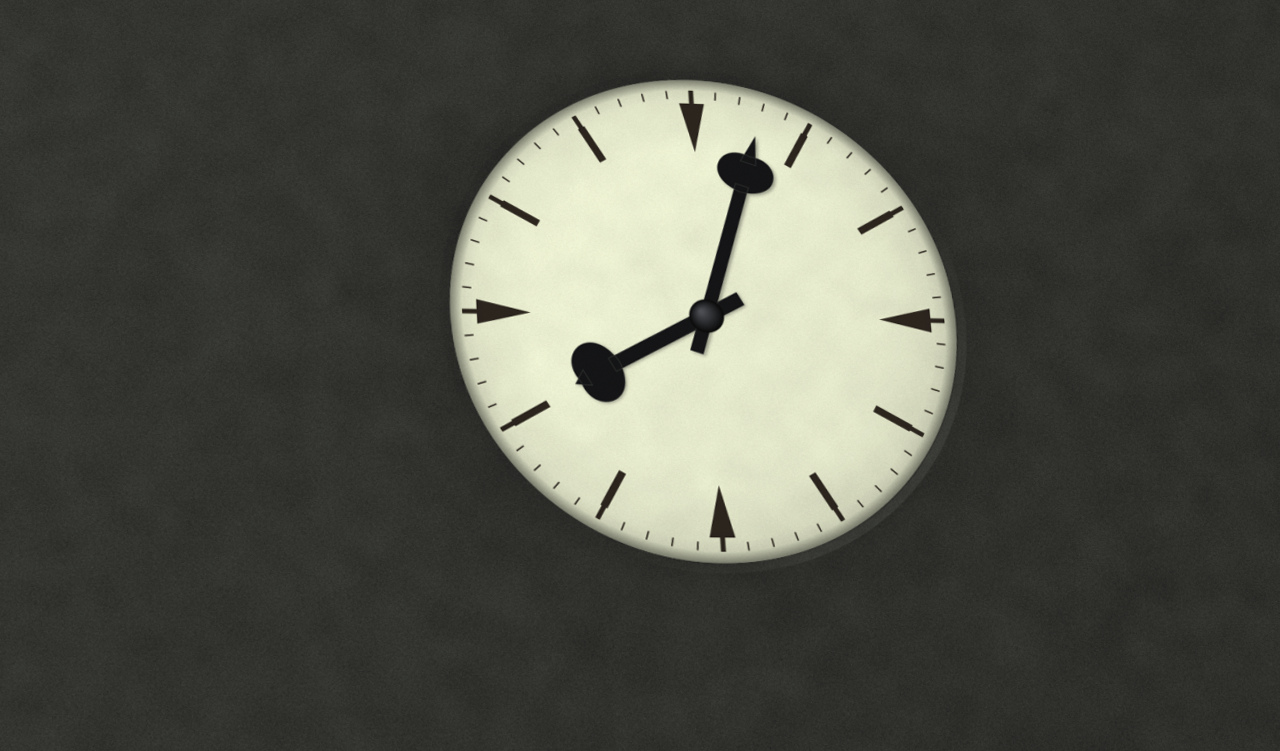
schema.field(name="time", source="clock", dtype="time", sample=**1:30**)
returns **8:03**
